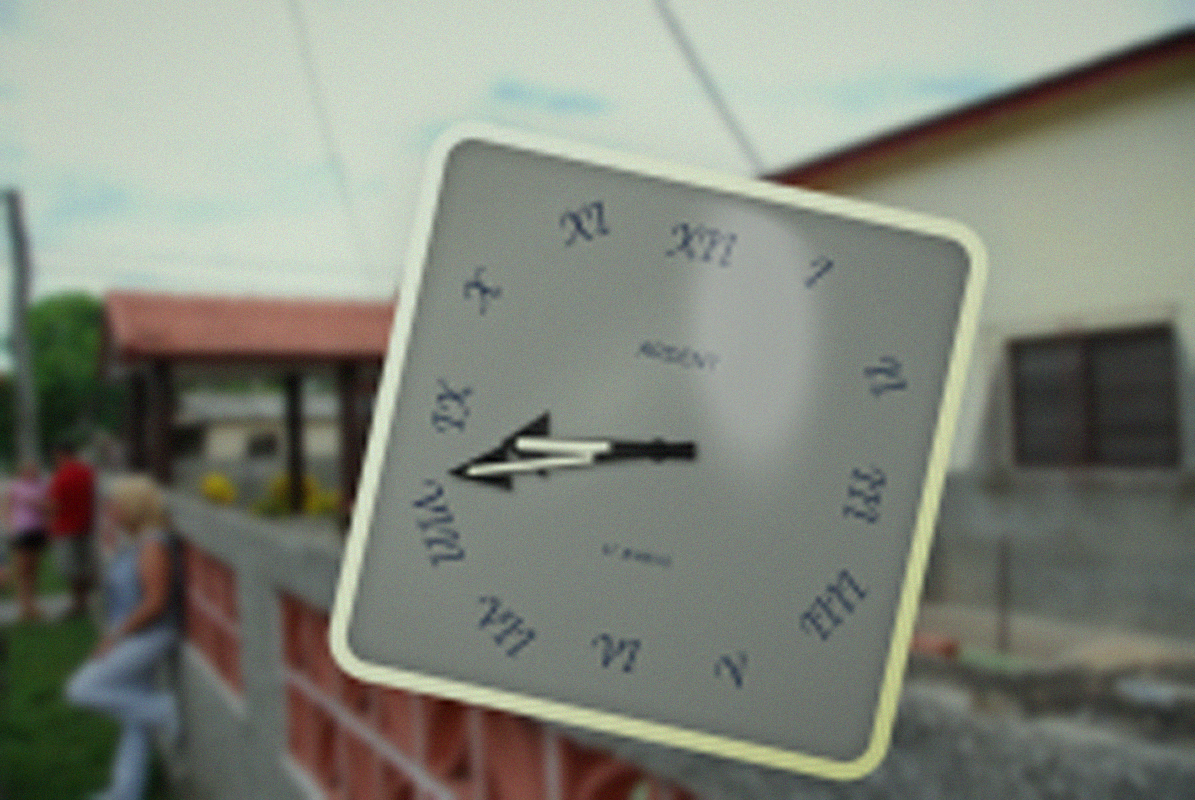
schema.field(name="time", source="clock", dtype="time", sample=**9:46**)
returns **8:42**
